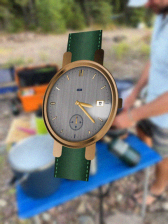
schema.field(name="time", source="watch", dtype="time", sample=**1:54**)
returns **3:22**
